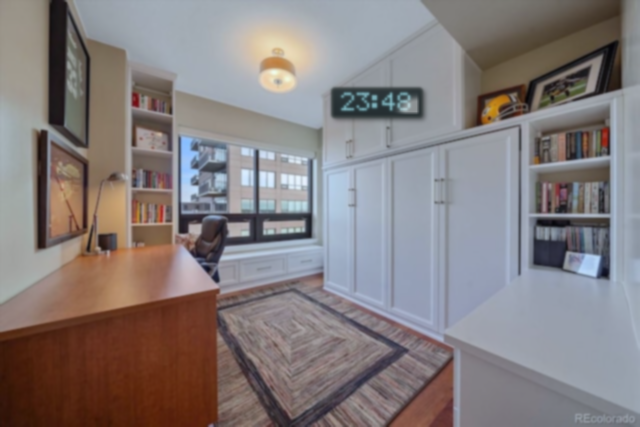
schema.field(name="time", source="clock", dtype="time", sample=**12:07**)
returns **23:48**
